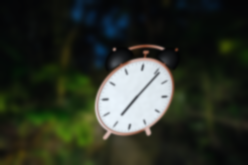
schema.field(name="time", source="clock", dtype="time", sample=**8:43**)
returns **7:06**
